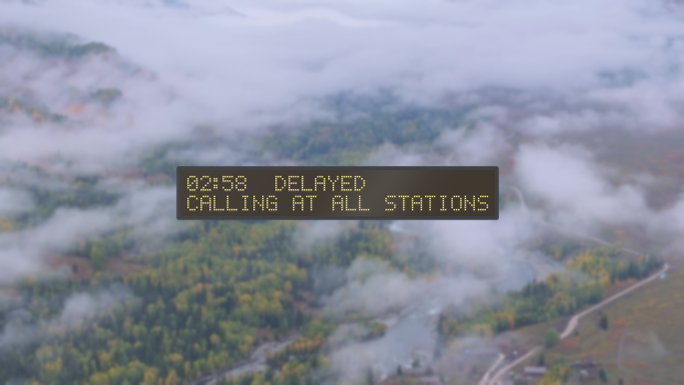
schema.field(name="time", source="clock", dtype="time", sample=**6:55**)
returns **2:58**
